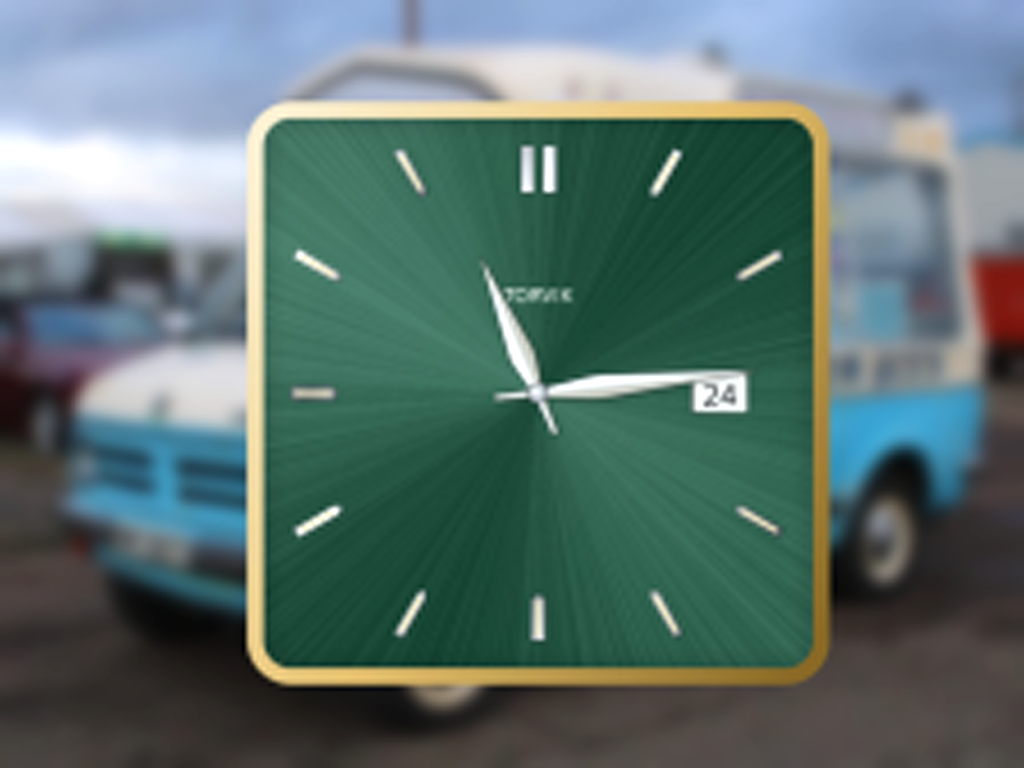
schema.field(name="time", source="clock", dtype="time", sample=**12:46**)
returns **11:14**
